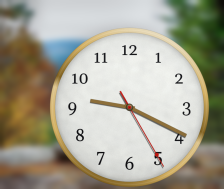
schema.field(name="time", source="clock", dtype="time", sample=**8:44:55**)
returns **9:19:25**
